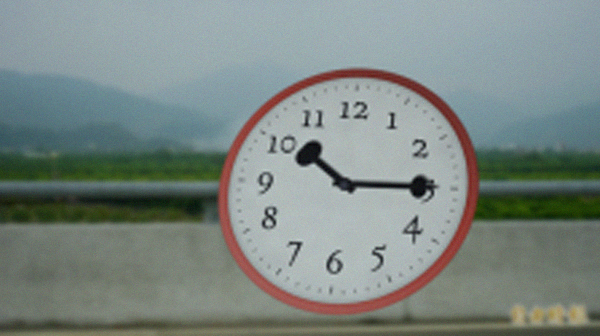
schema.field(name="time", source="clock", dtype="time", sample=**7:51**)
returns **10:15**
